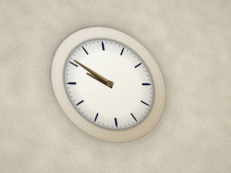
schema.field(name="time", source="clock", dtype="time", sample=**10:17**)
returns **9:51**
